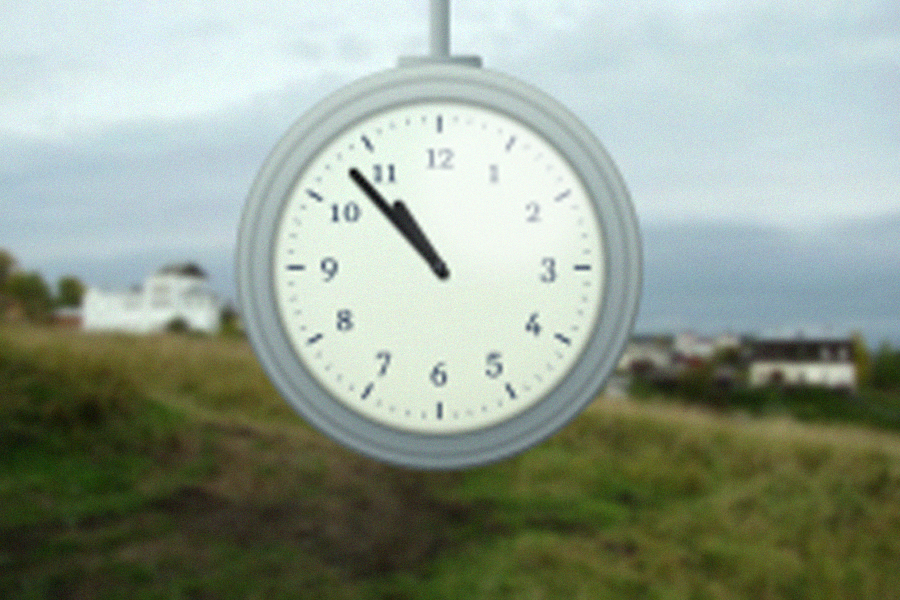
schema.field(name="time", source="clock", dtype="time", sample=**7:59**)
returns **10:53**
